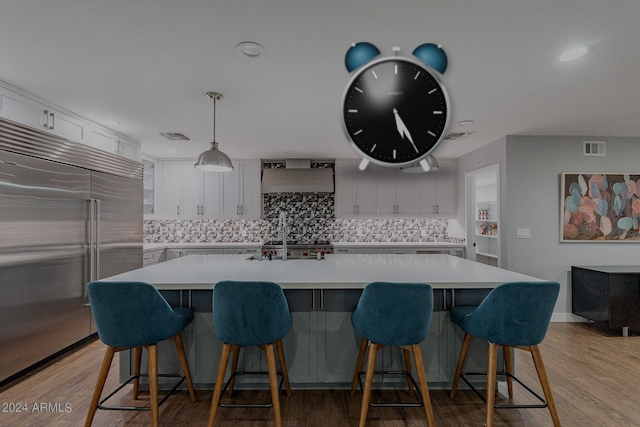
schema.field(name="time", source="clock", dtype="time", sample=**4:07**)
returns **5:25**
